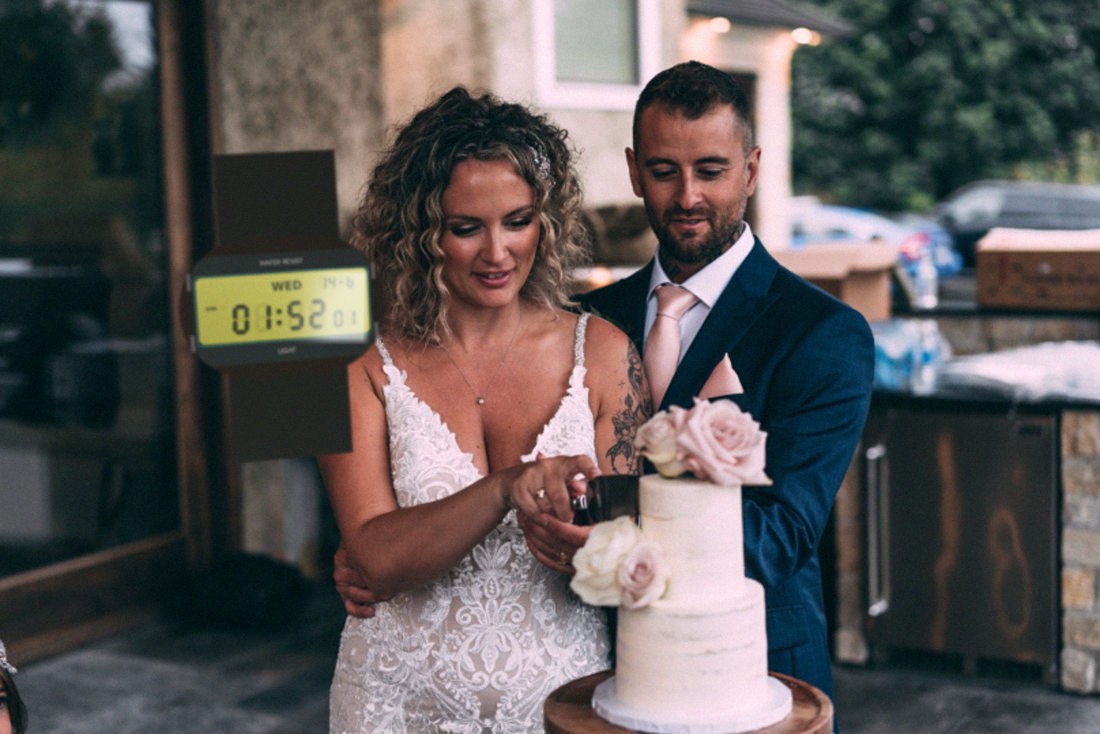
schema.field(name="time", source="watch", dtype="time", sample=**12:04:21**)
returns **1:52:01**
